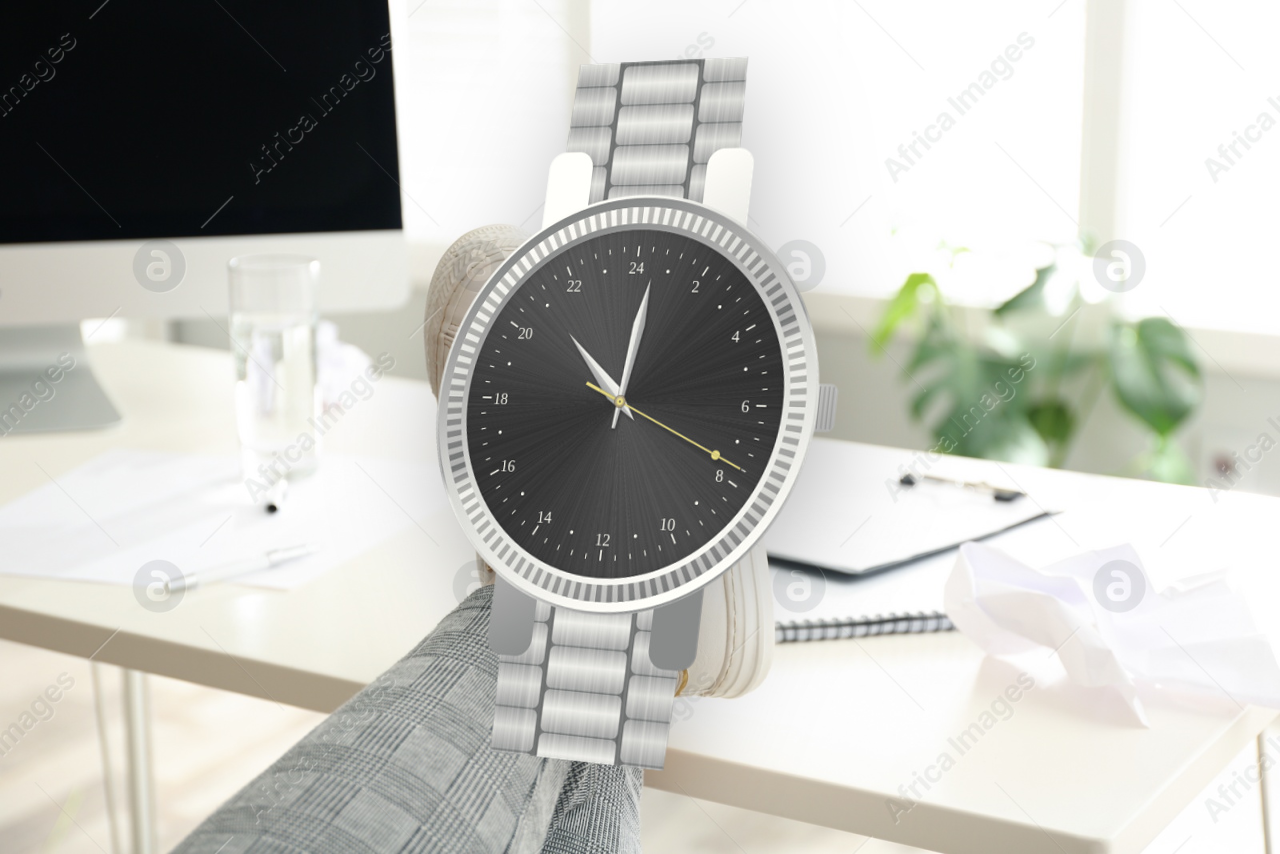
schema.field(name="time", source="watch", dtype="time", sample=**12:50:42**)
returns **21:01:19**
